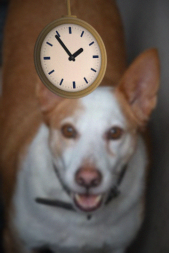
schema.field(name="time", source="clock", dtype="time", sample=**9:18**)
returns **1:54**
